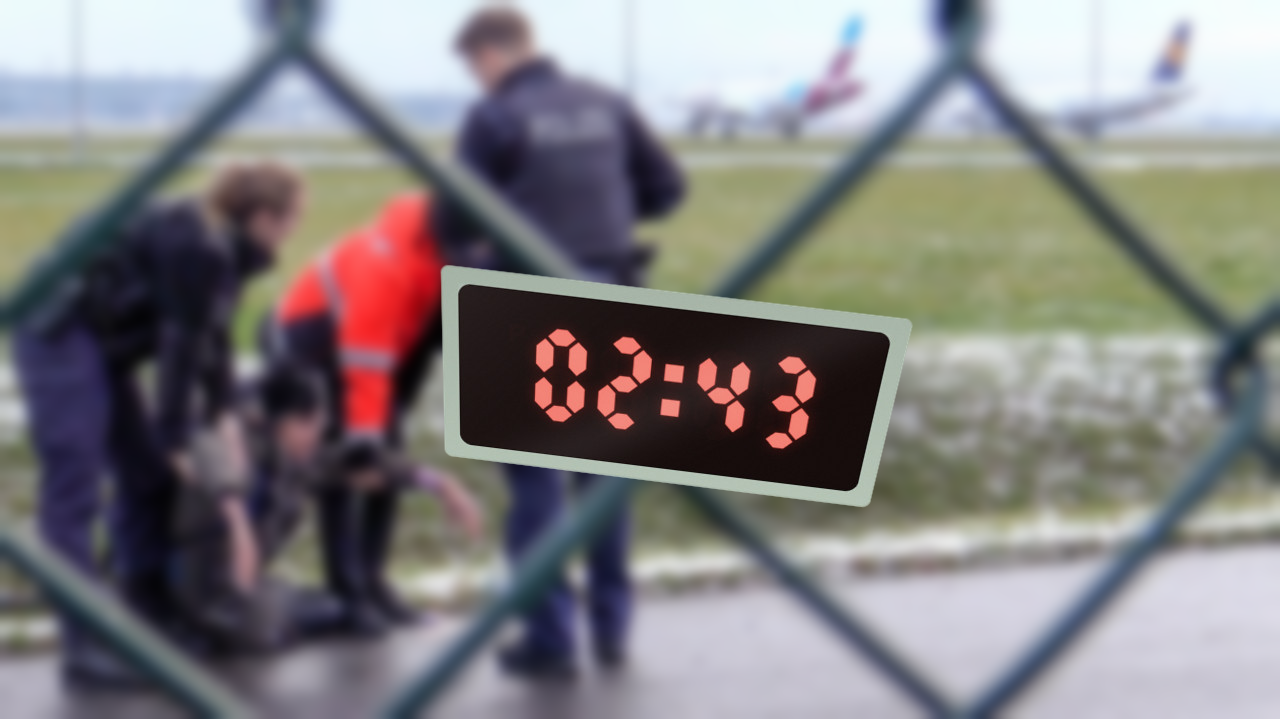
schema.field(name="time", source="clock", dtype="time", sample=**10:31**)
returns **2:43**
